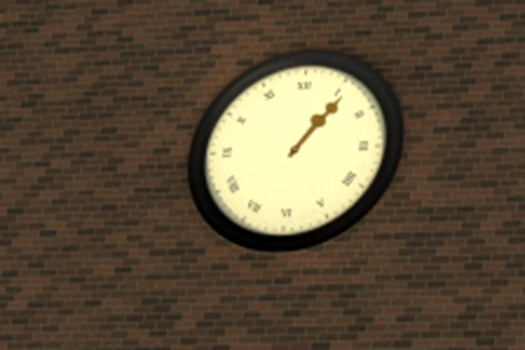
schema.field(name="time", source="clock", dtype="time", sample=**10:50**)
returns **1:06**
